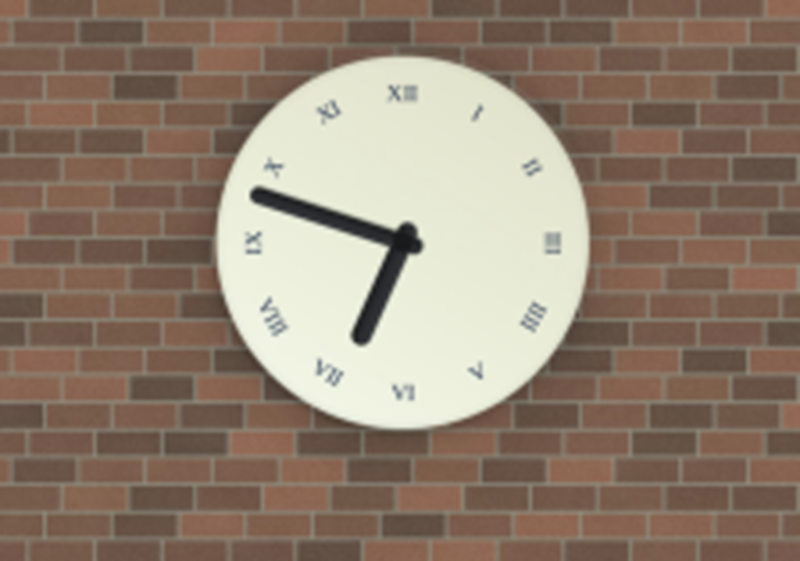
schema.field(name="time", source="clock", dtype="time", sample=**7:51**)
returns **6:48**
